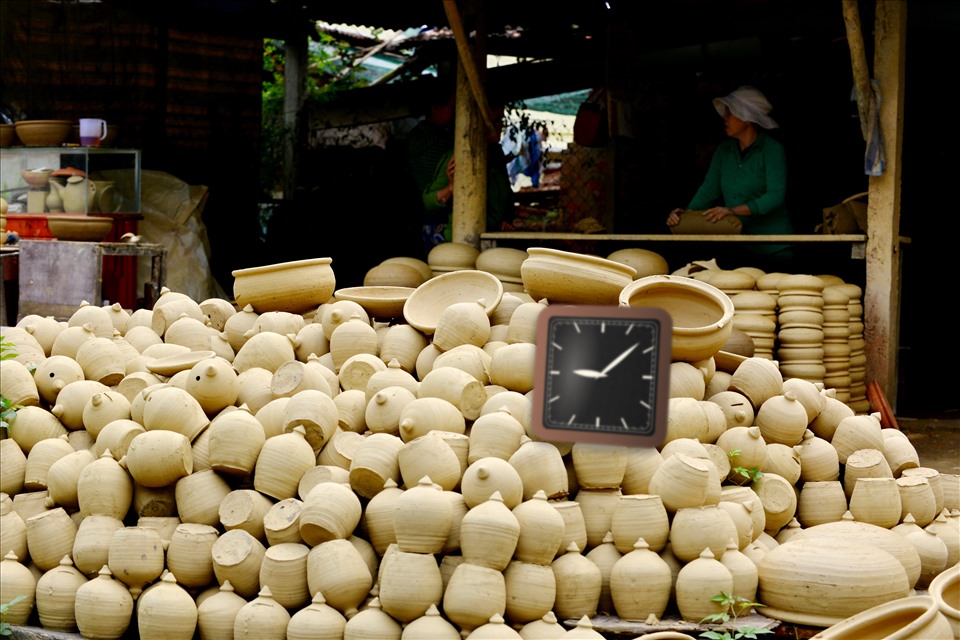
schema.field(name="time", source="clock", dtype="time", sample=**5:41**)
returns **9:08**
